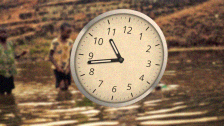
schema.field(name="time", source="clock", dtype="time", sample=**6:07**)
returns **10:43**
